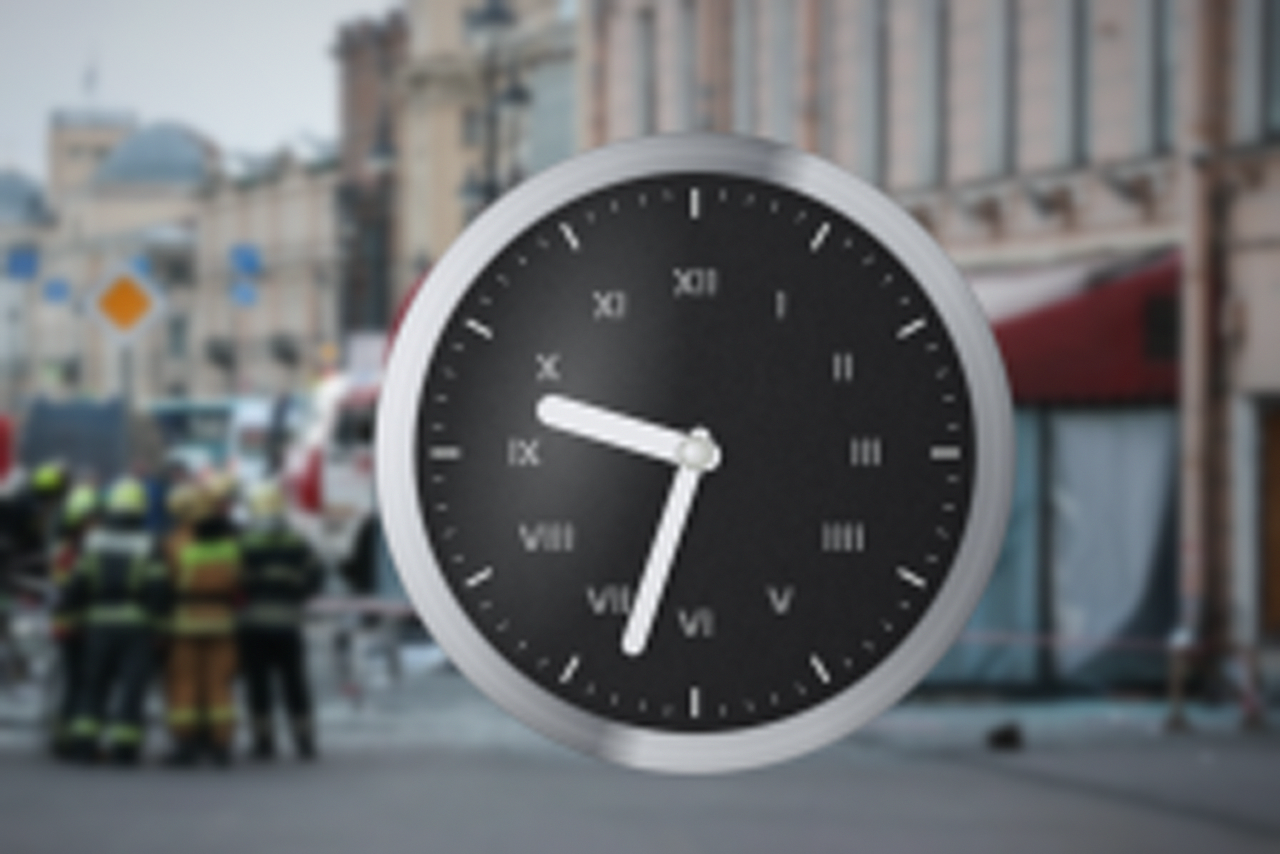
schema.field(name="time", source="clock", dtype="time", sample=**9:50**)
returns **9:33**
